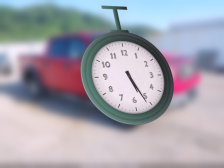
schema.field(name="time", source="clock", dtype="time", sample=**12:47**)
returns **5:26**
